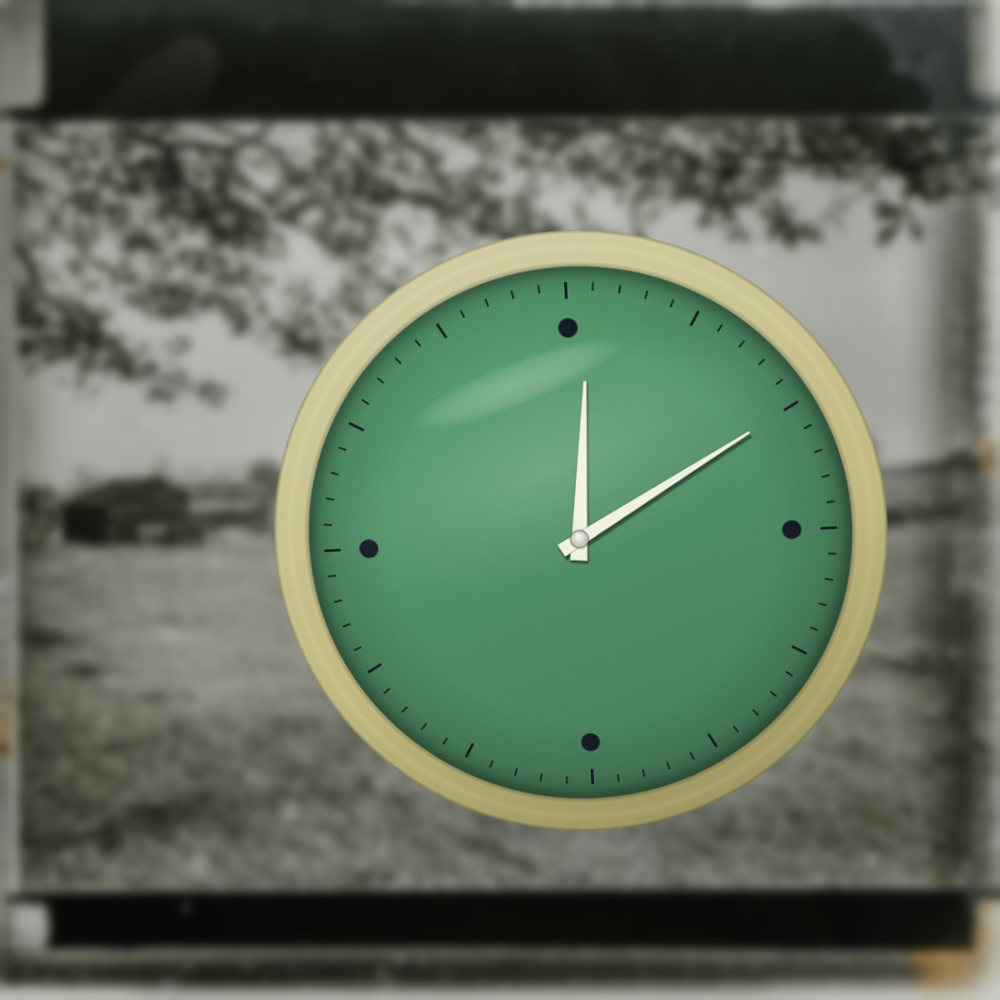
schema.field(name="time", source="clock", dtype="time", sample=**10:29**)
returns **12:10**
